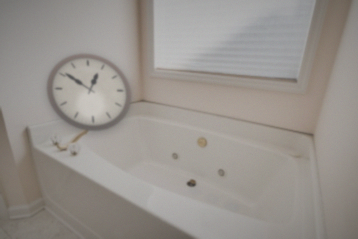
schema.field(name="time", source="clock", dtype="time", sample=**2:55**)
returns **12:51**
